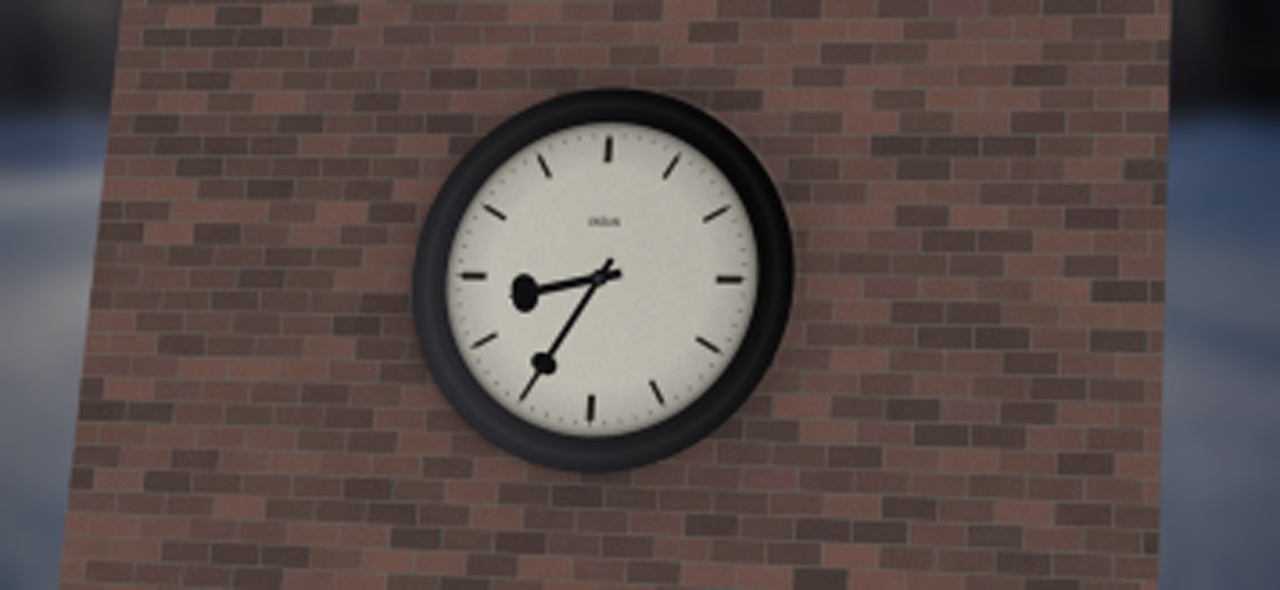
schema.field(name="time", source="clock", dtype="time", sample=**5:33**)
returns **8:35**
